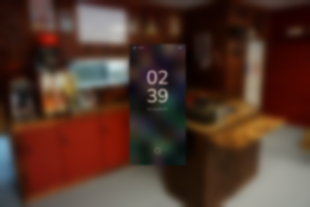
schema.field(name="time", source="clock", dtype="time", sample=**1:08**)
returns **2:39**
